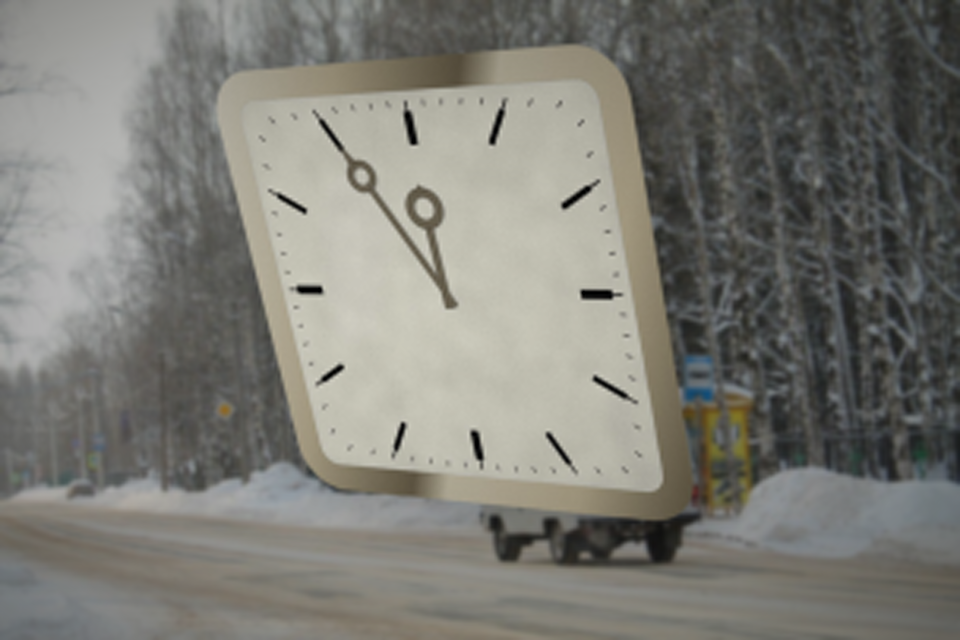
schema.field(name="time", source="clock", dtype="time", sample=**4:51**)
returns **11:55**
